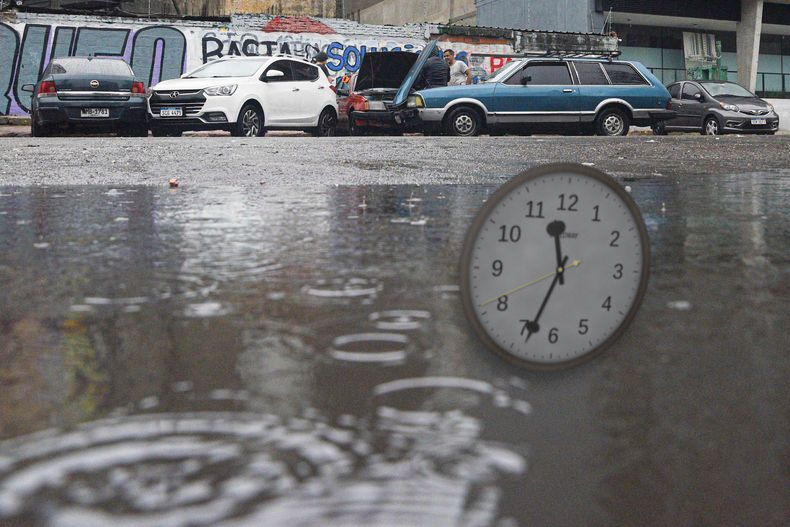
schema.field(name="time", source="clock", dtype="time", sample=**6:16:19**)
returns **11:33:41**
